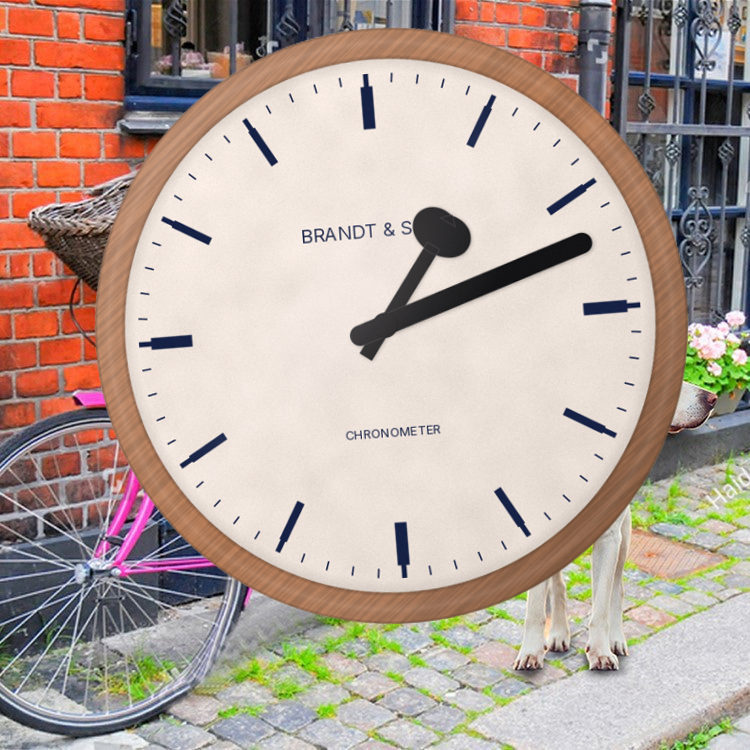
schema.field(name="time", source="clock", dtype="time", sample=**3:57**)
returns **1:12**
